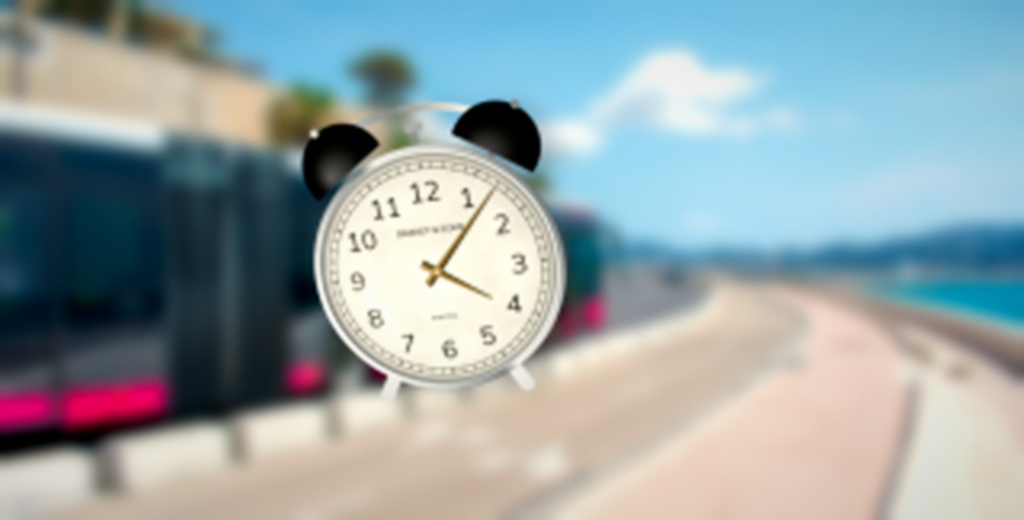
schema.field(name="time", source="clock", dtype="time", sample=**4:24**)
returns **4:07**
